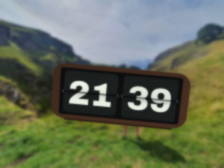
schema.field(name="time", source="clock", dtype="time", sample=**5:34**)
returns **21:39**
